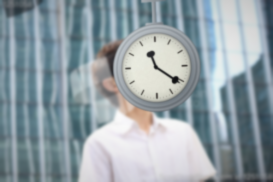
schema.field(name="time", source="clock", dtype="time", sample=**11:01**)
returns **11:21**
